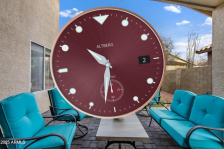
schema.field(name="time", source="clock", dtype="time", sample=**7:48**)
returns **10:32**
